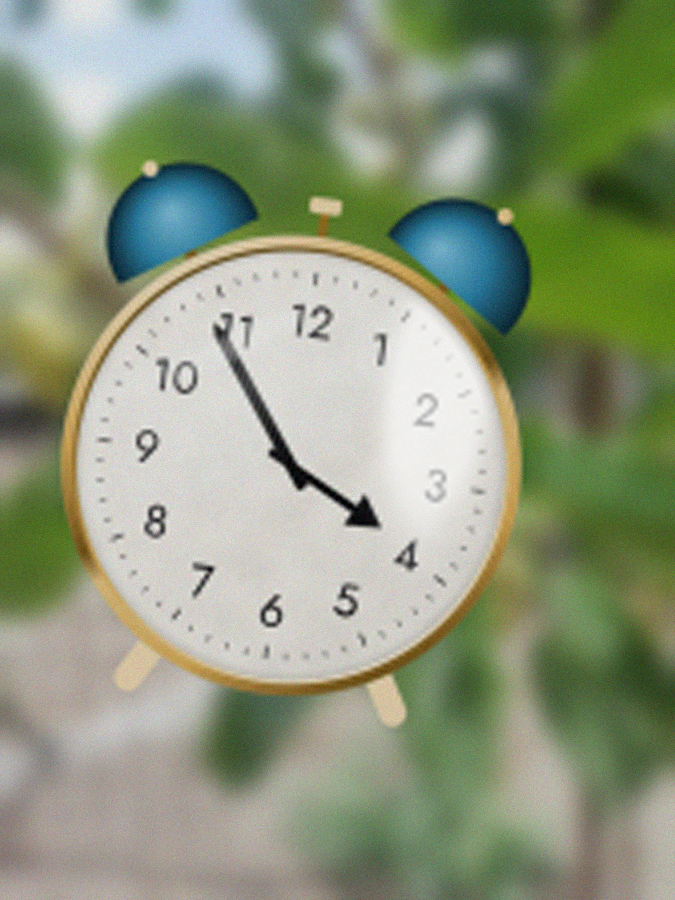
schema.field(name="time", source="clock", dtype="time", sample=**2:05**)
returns **3:54**
